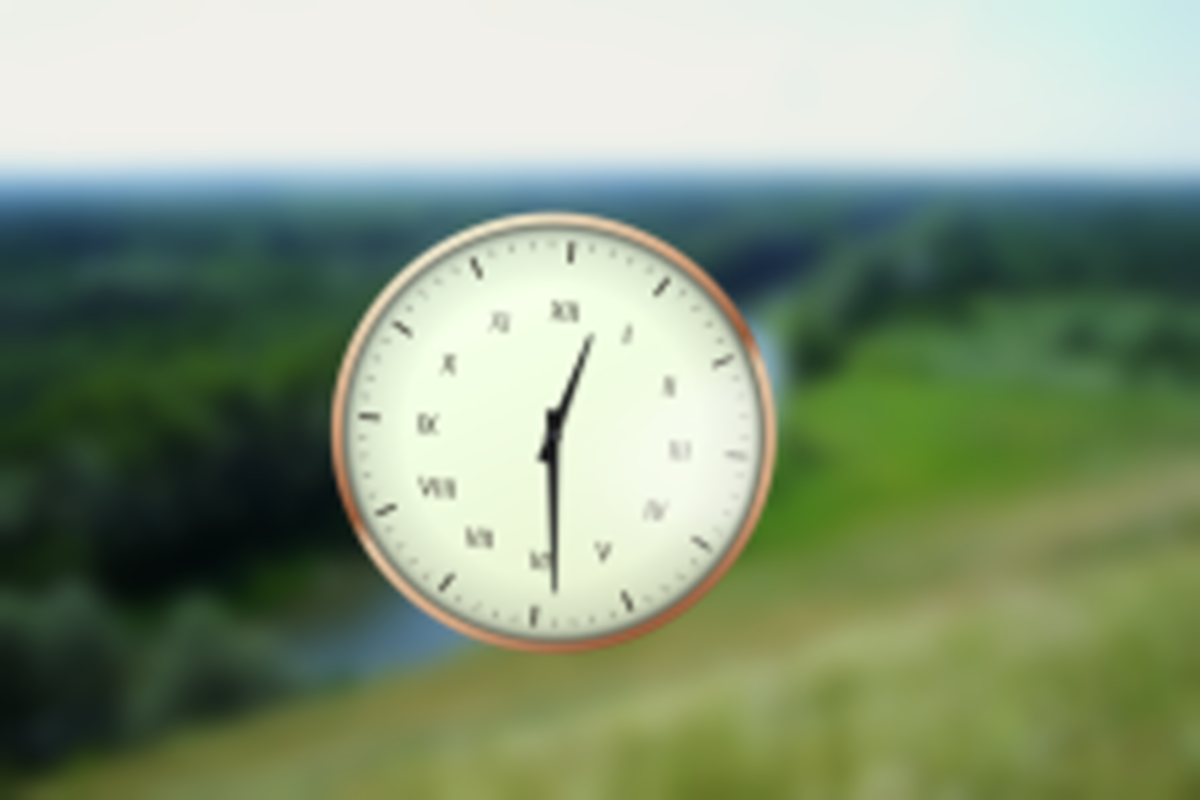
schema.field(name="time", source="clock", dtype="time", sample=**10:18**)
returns **12:29**
